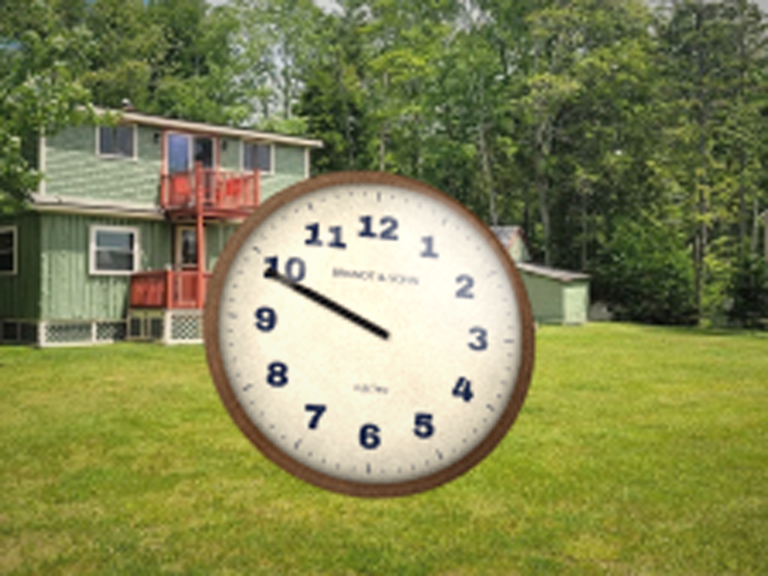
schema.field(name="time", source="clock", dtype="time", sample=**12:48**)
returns **9:49**
